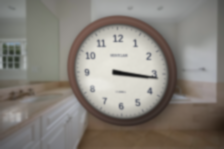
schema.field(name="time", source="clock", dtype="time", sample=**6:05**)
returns **3:16**
